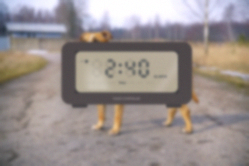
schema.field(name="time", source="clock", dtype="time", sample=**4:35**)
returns **2:40**
